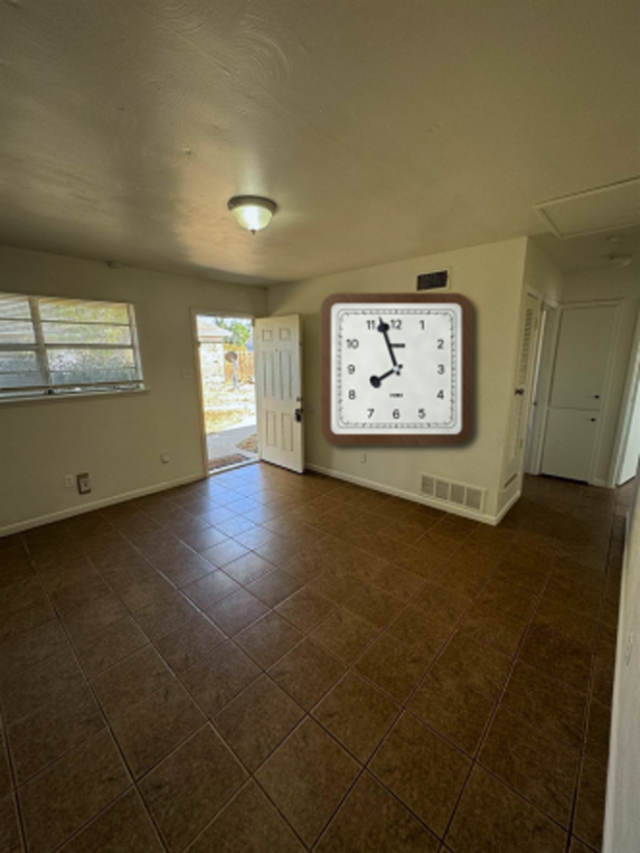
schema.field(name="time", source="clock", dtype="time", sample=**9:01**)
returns **7:57**
